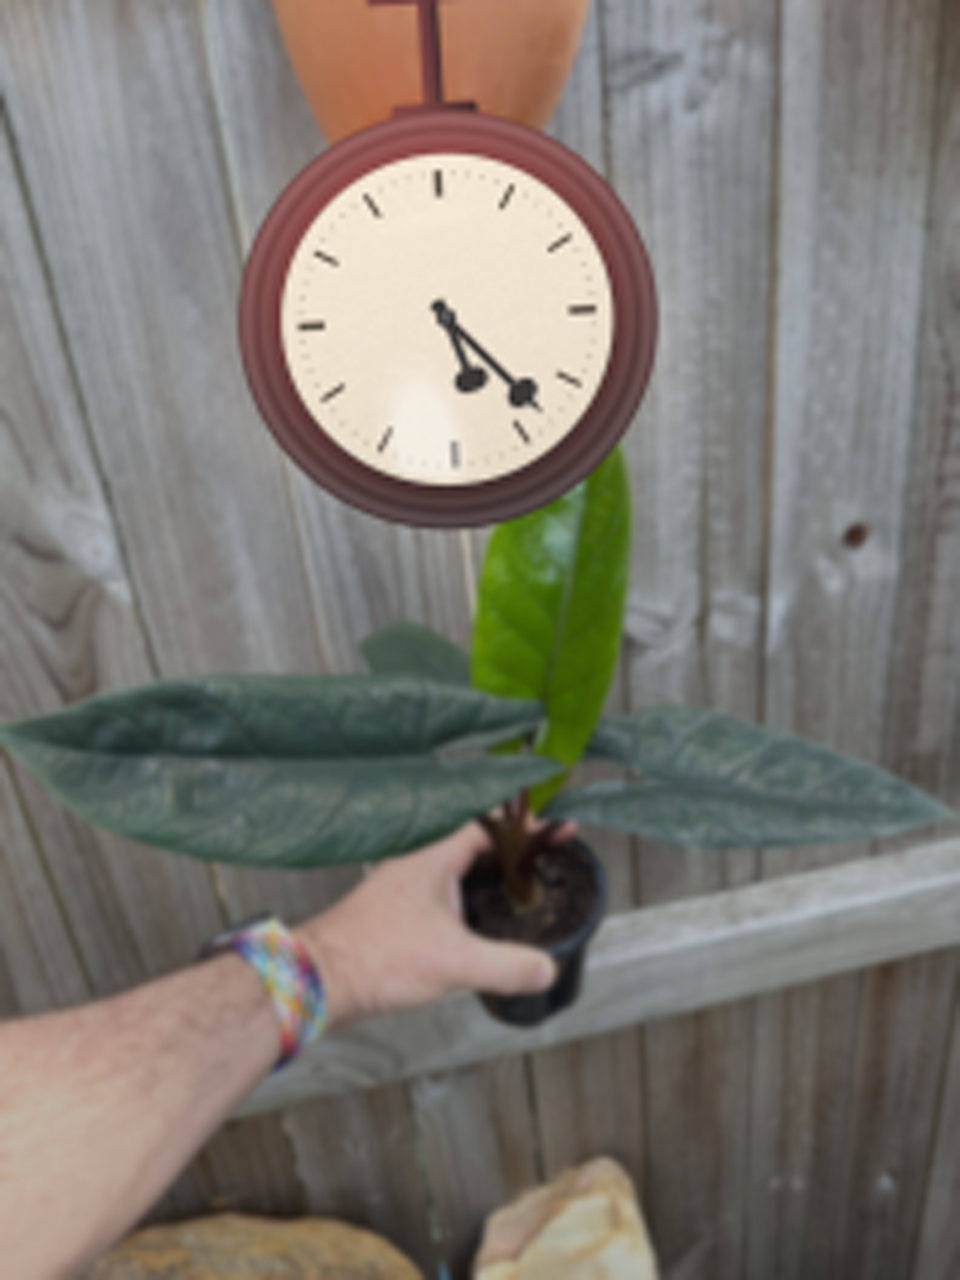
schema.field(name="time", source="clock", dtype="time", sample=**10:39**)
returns **5:23**
